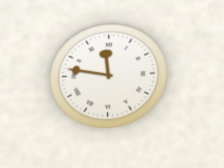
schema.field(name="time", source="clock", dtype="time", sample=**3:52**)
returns **11:47**
